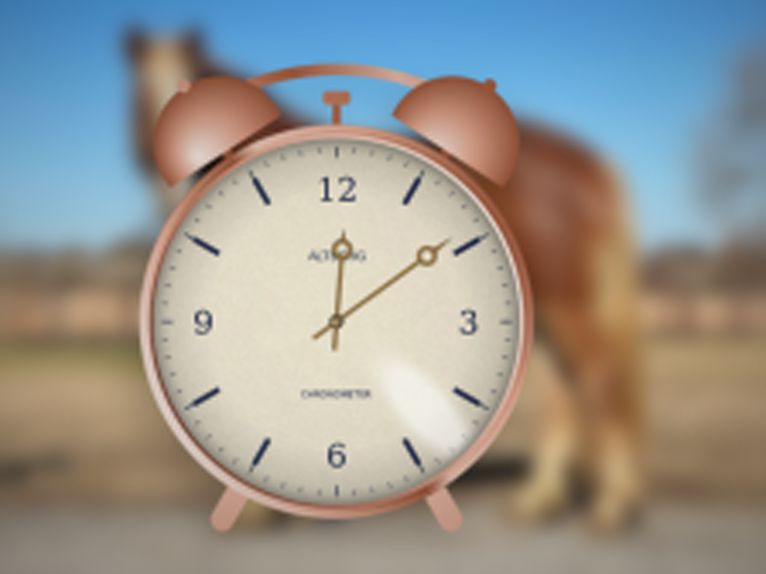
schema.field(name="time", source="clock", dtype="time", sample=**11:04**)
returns **12:09**
